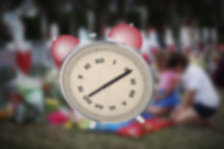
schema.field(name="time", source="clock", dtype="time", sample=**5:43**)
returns **8:11**
